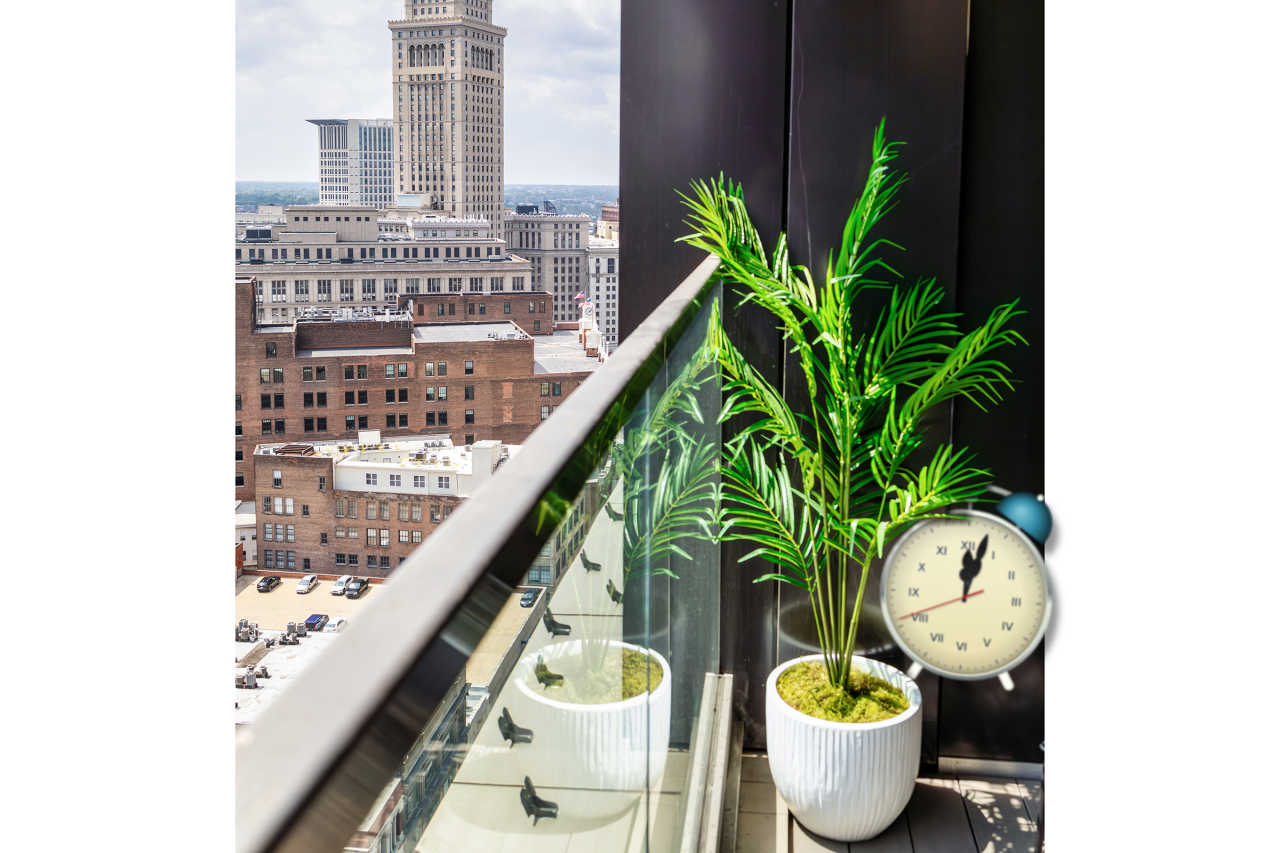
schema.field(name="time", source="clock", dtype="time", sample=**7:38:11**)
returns **12:02:41**
